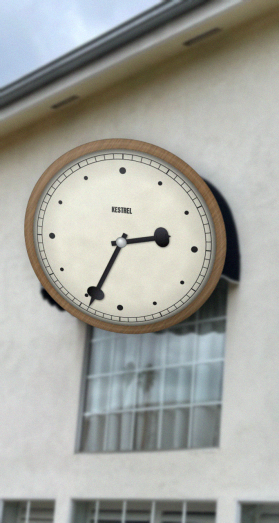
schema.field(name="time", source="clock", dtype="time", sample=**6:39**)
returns **2:34**
